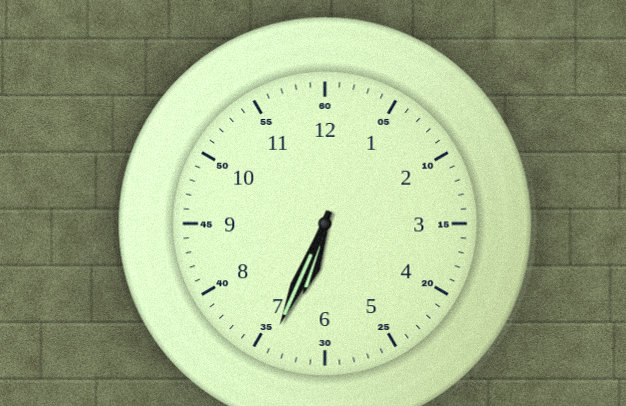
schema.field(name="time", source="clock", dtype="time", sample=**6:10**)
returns **6:34**
